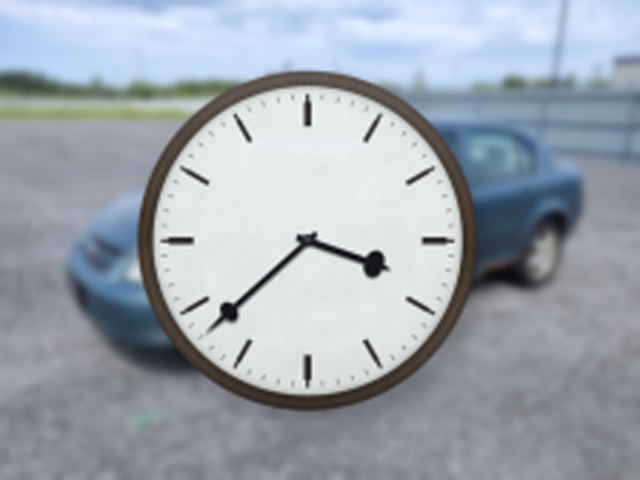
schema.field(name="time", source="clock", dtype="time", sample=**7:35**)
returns **3:38**
